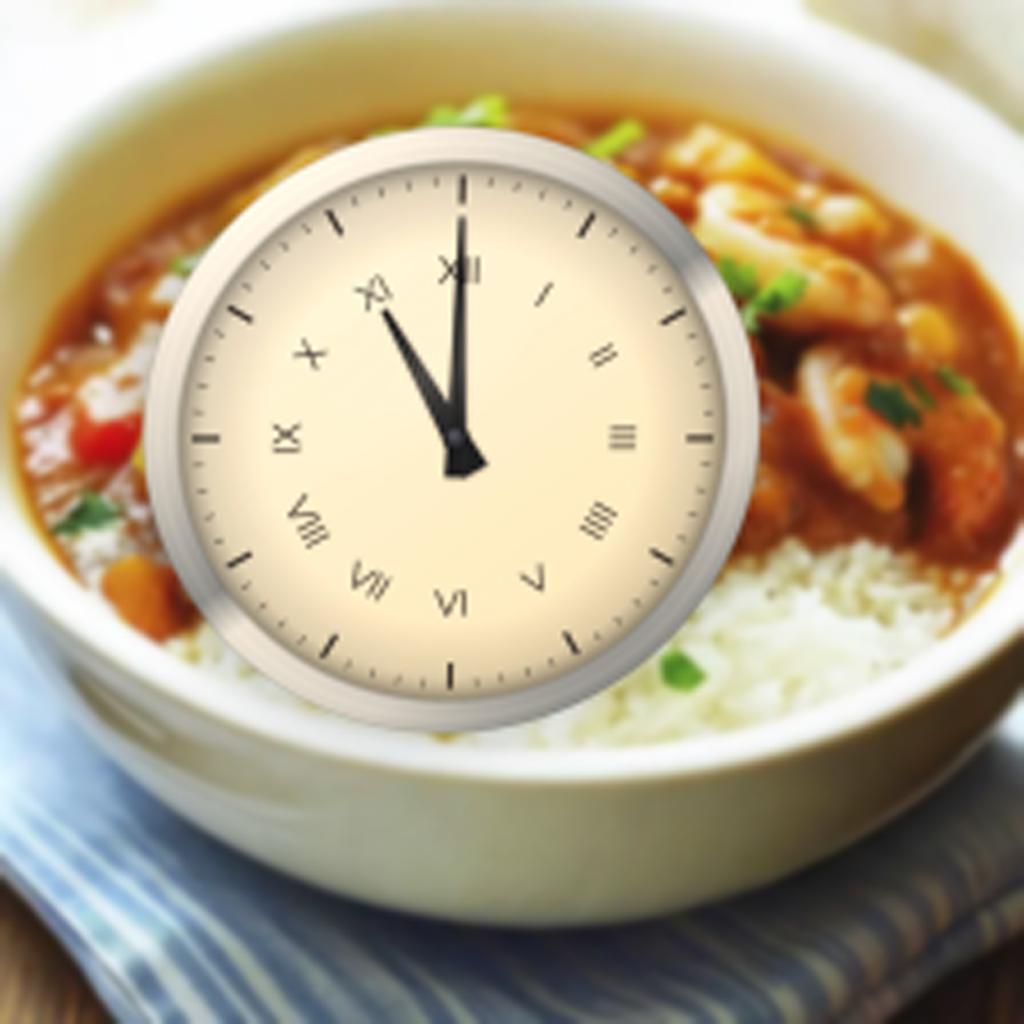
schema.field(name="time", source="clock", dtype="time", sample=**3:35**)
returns **11:00**
